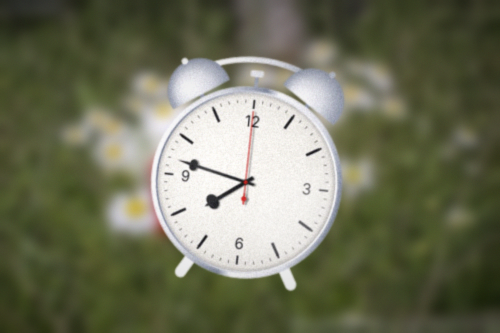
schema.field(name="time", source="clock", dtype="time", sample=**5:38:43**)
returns **7:47:00**
